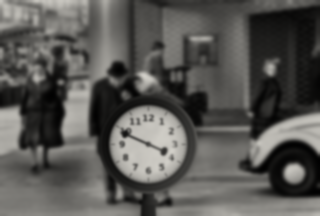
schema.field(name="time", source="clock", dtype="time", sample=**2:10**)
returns **3:49**
